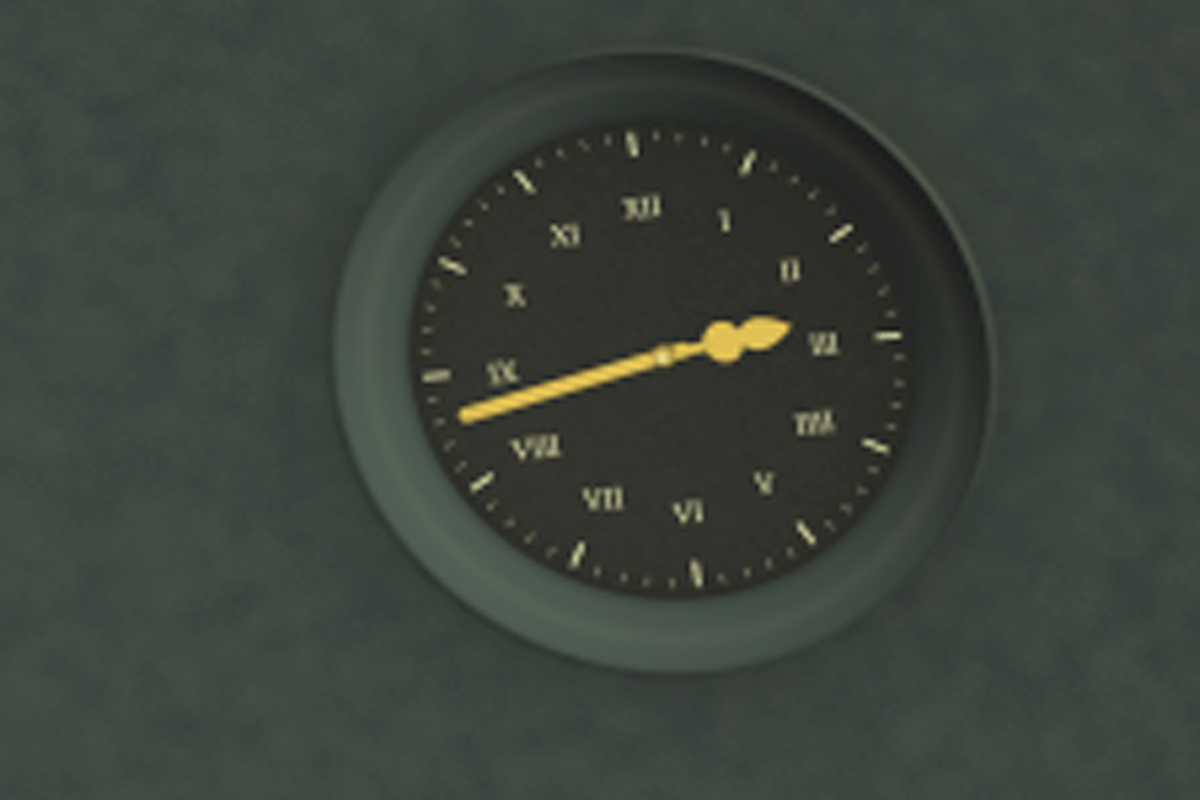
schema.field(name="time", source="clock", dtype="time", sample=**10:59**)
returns **2:43**
